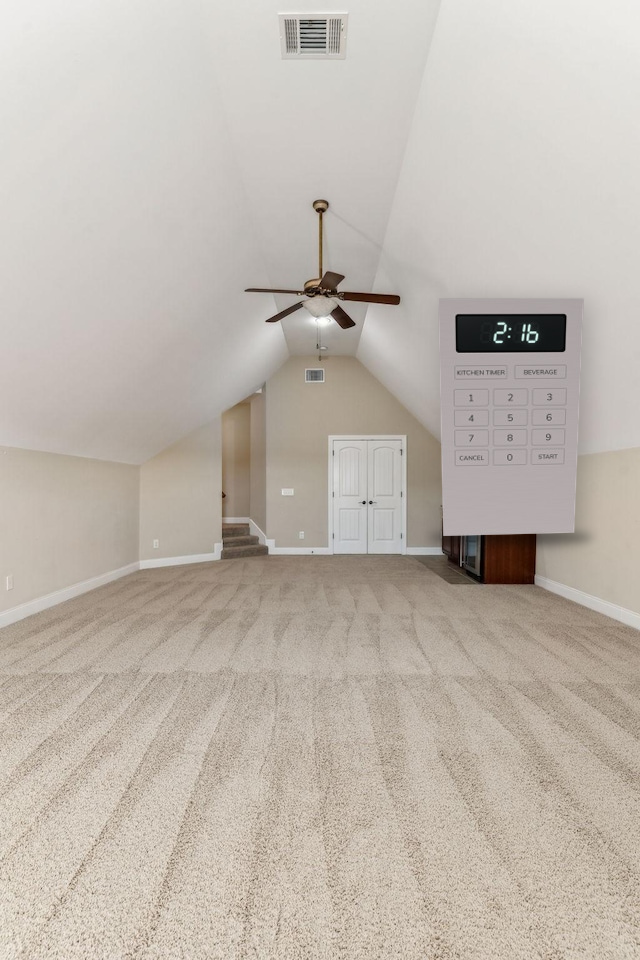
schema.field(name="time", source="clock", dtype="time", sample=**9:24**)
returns **2:16**
